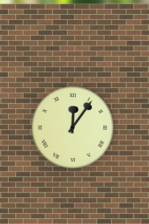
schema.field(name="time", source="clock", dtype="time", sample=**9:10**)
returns **12:06**
